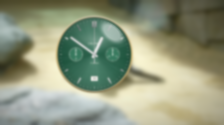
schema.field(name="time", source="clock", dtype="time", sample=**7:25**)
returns **12:51**
